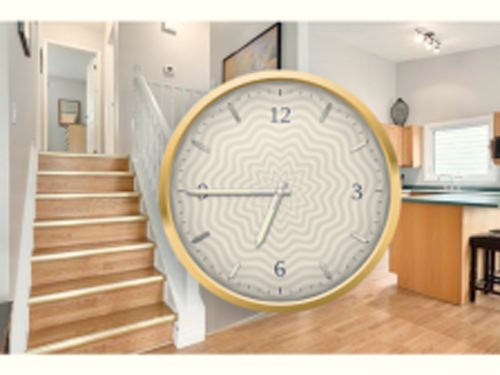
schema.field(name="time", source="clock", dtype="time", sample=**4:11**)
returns **6:45**
